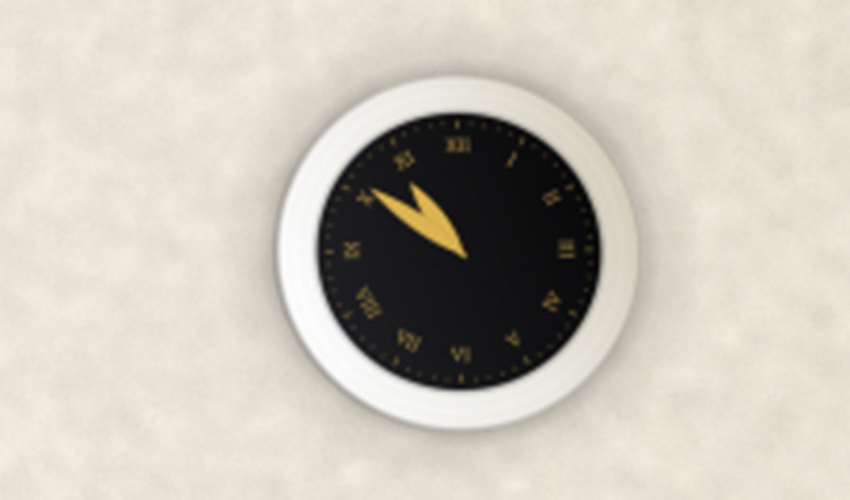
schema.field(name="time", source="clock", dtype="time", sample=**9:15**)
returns **10:51**
